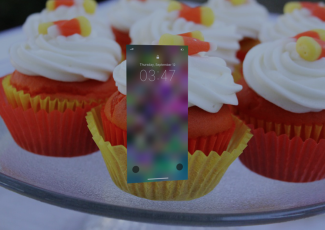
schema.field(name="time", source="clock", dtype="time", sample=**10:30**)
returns **3:47**
